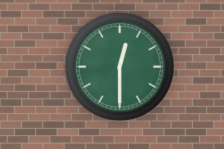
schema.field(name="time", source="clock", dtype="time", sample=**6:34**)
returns **12:30**
